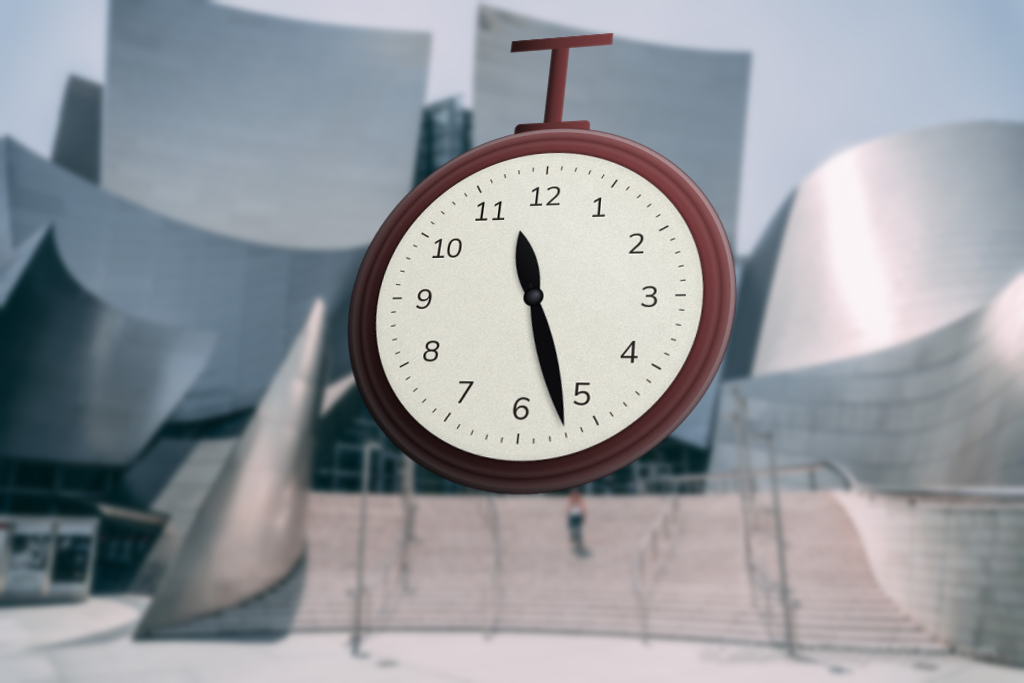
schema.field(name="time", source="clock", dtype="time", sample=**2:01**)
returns **11:27**
